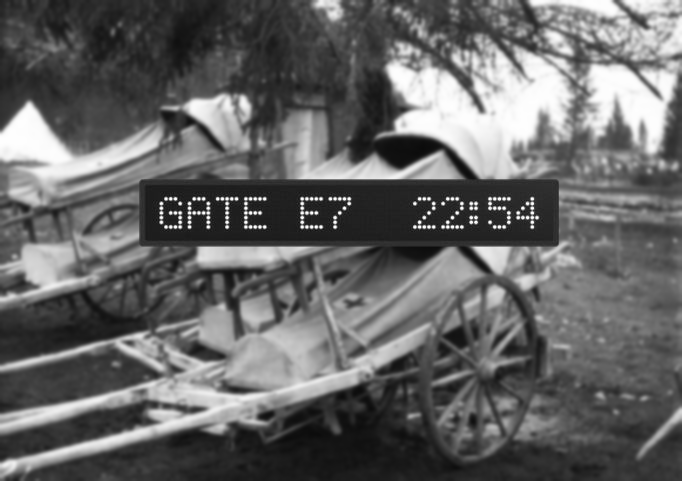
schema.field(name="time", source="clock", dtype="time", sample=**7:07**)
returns **22:54**
